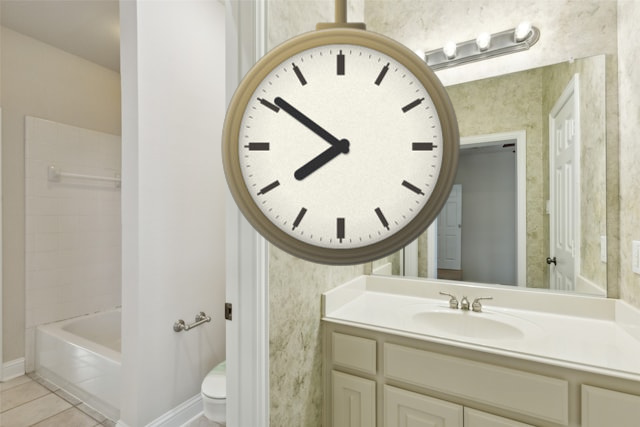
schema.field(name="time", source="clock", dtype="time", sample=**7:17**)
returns **7:51**
